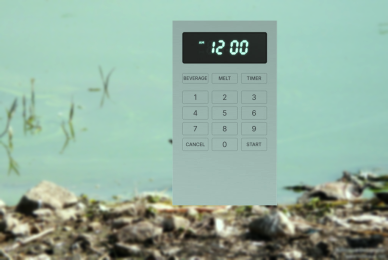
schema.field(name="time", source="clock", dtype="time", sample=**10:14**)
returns **12:00**
